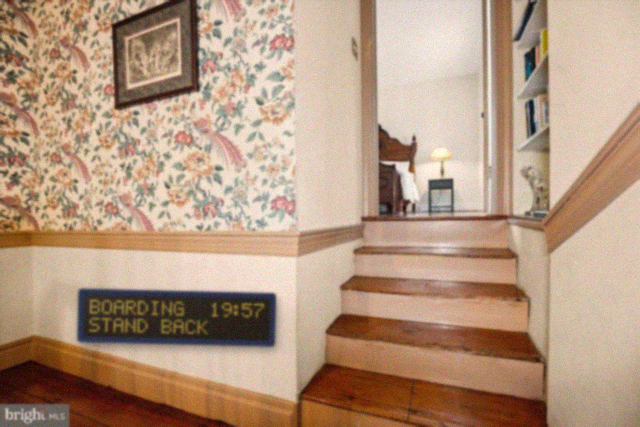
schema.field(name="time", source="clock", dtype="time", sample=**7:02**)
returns **19:57**
